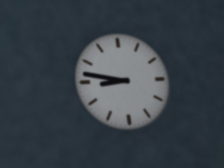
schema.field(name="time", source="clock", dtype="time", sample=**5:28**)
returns **8:47**
